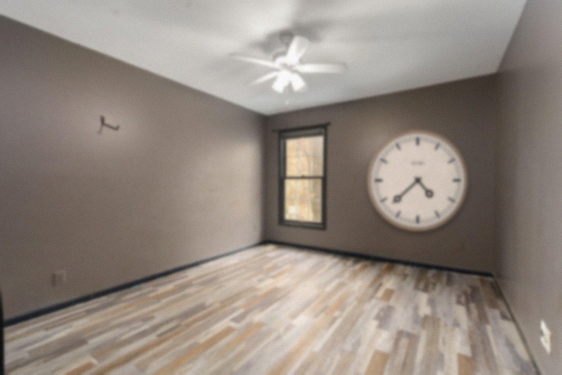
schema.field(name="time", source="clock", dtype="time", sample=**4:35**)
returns **4:38**
